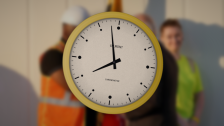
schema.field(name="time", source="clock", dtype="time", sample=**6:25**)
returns **7:58**
